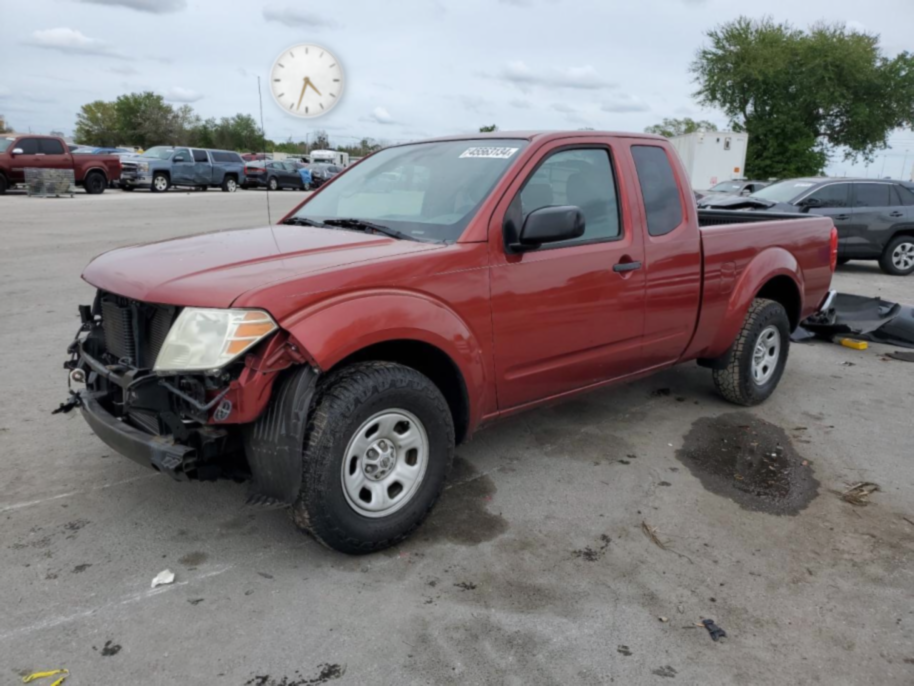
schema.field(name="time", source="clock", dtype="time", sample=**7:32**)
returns **4:33**
